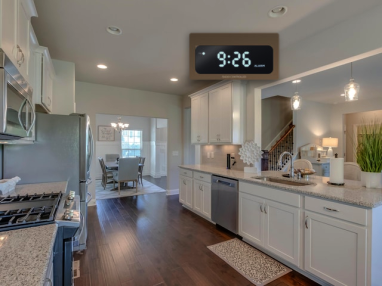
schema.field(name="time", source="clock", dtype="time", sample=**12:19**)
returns **9:26**
